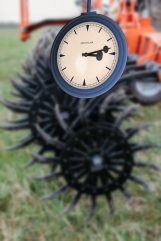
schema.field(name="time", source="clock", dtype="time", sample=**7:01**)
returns **3:13**
